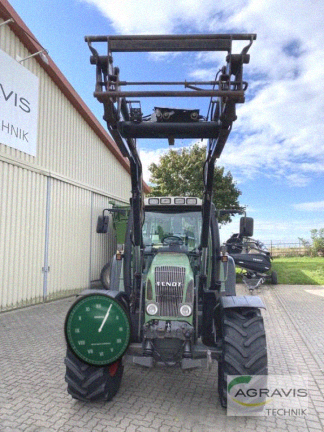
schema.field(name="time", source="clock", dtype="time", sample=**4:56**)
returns **1:05**
